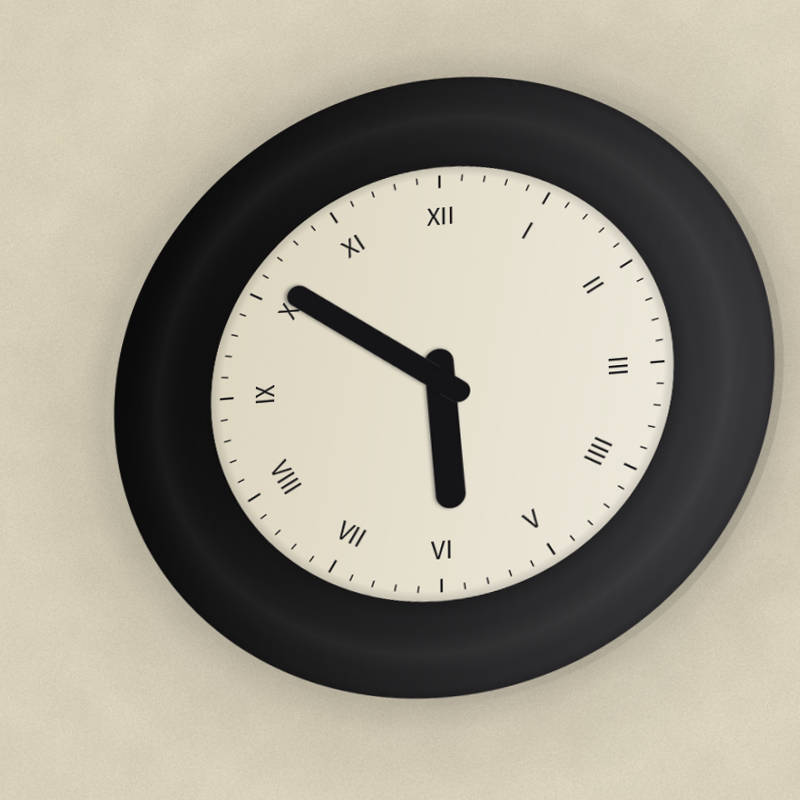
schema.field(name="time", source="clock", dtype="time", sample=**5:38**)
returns **5:51**
